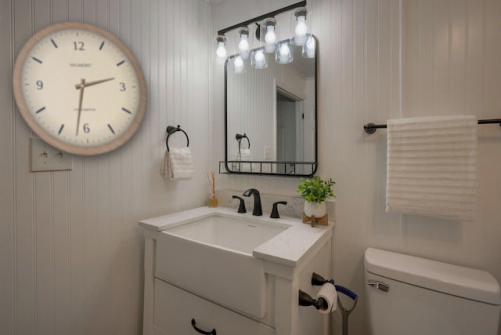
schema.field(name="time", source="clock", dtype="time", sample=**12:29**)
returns **2:32**
